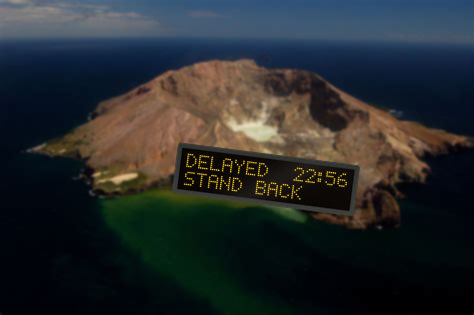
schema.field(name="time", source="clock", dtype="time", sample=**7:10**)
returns **22:56**
